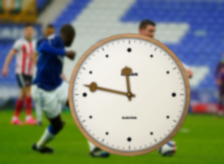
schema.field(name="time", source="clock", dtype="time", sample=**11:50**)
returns **11:47**
